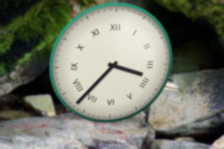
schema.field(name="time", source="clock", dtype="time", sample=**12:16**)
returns **3:37**
